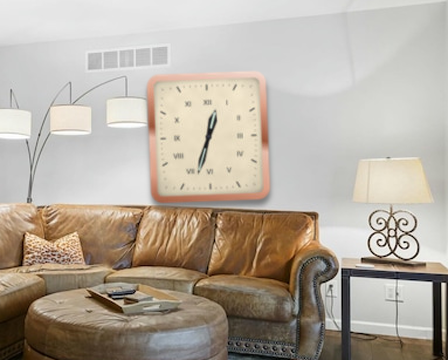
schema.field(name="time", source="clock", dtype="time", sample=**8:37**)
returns **12:33**
